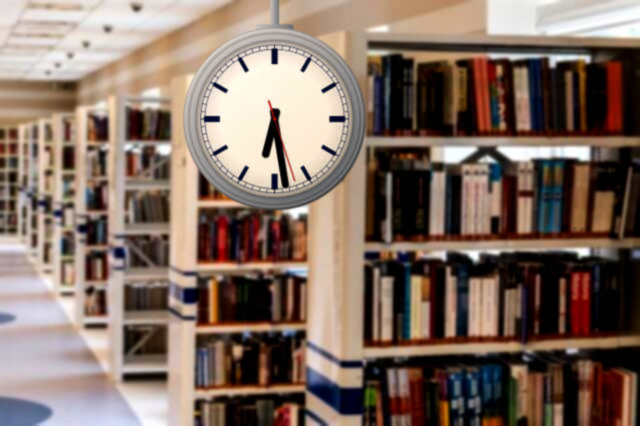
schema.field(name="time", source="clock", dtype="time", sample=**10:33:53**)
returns **6:28:27**
